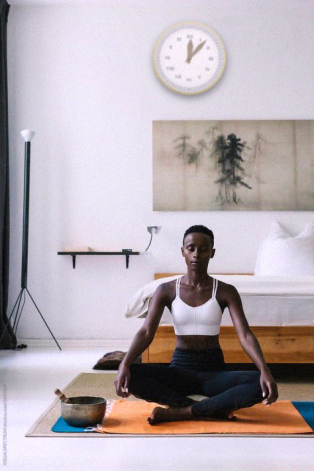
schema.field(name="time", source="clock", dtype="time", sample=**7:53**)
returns **12:07**
